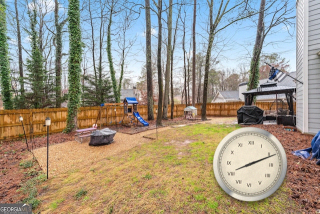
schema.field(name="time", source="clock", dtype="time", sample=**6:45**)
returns **8:11**
